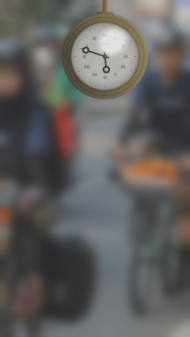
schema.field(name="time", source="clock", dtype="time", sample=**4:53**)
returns **5:48**
